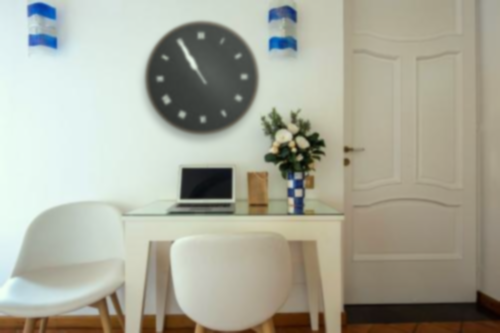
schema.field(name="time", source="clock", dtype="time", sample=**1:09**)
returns **10:55**
